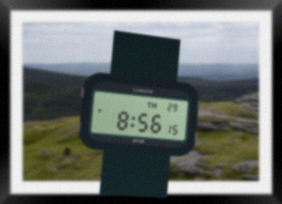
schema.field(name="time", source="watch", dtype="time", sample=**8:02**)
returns **8:56**
